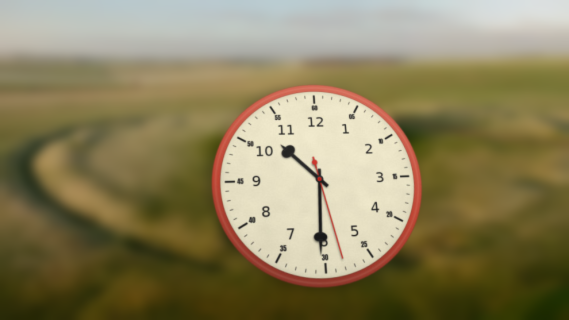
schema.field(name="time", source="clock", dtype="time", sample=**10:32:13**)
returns **10:30:28**
